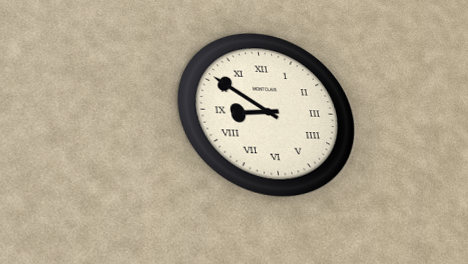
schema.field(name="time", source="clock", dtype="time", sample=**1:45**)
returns **8:51**
